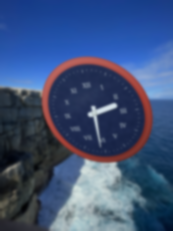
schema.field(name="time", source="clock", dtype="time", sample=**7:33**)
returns **2:31**
